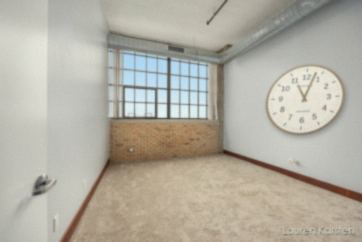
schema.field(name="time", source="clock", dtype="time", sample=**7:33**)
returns **11:03**
